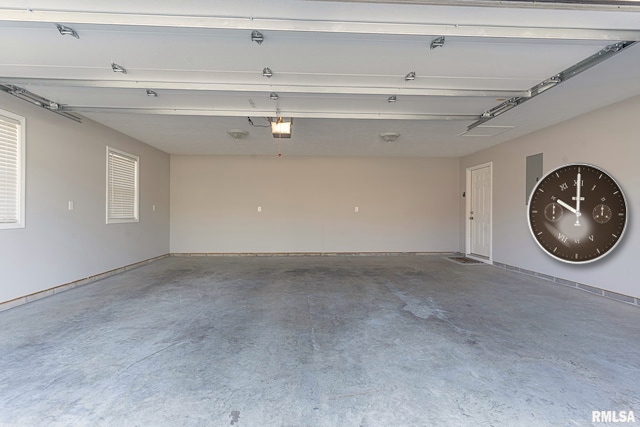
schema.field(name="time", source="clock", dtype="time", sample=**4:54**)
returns **10:00**
